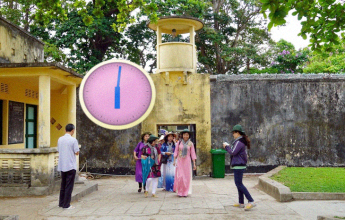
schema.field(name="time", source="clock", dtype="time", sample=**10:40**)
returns **6:01**
